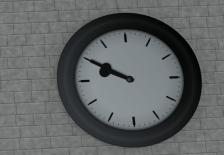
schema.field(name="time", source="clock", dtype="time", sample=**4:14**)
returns **9:50**
